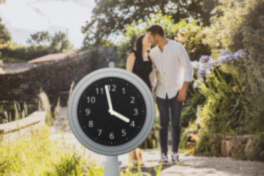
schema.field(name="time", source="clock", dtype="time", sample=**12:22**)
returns **3:58**
